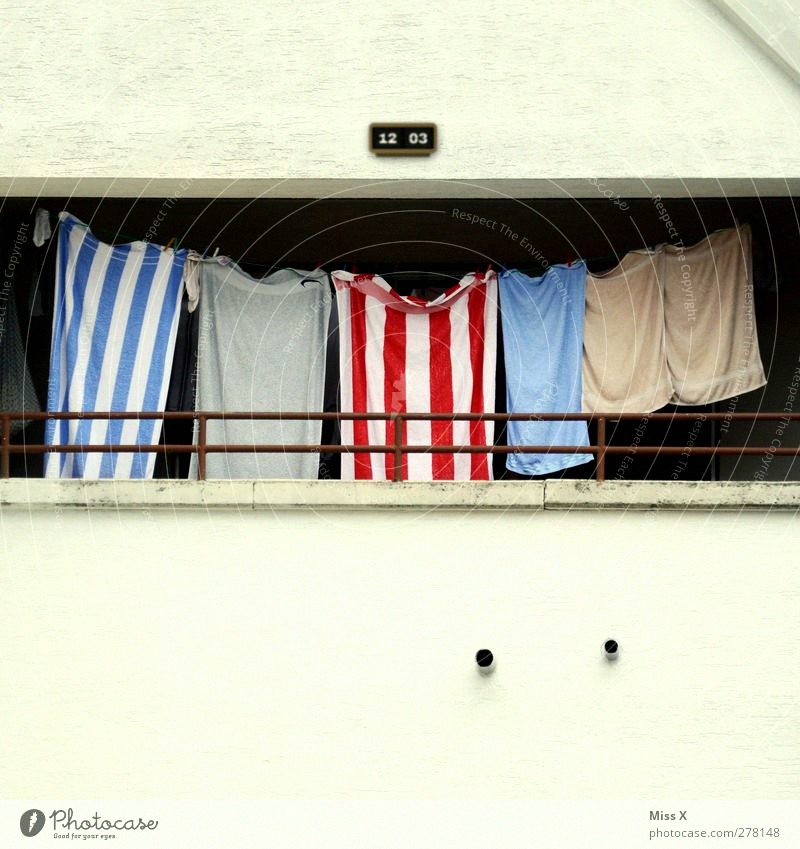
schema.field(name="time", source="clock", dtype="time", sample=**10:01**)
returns **12:03**
